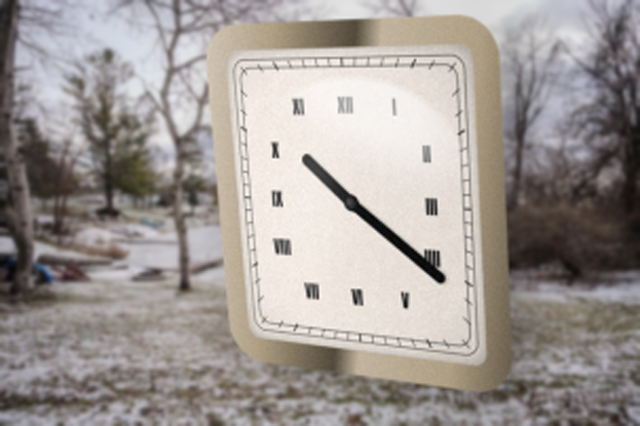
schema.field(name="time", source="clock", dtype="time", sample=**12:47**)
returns **10:21**
